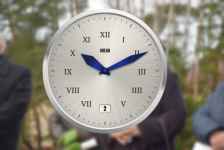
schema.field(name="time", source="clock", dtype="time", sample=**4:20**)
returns **10:11**
